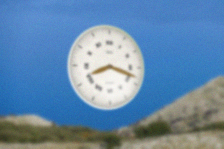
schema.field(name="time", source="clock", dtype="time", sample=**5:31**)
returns **8:18**
